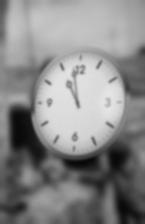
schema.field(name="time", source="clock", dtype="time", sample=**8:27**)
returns **10:58**
